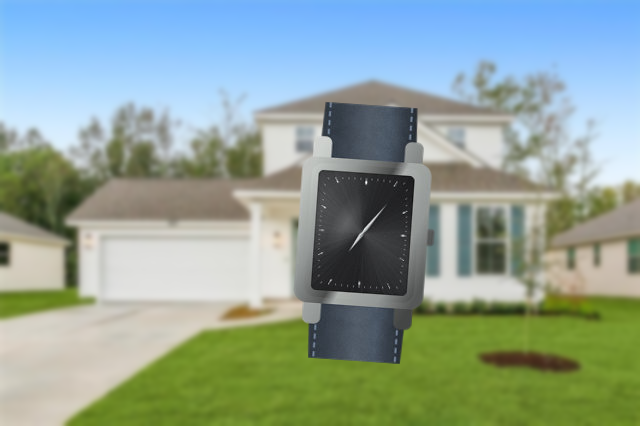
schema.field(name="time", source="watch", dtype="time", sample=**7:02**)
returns **7:06**
